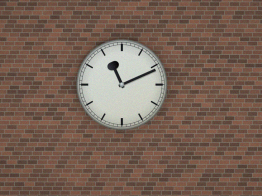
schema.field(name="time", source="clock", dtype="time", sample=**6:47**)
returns **11:11**
